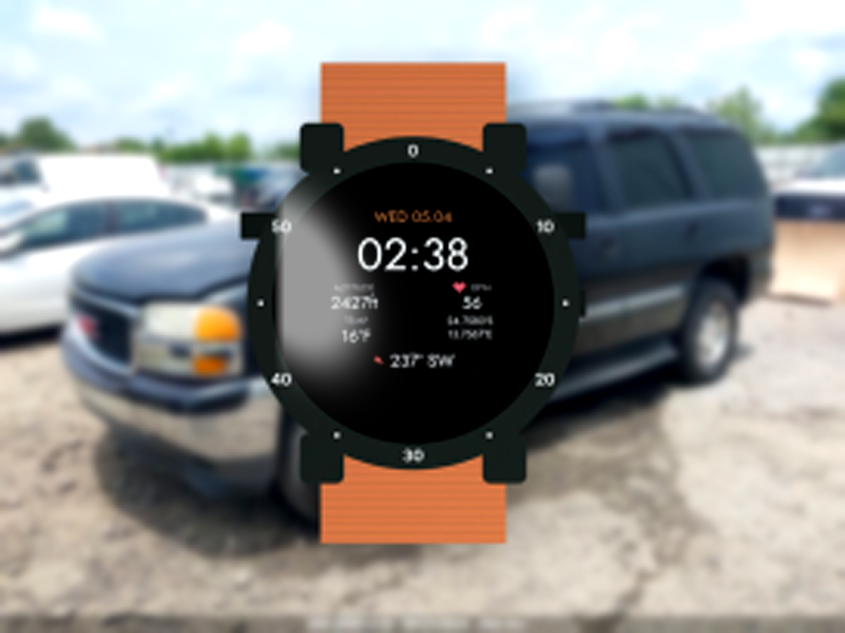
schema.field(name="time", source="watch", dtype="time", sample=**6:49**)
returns **2:38**
